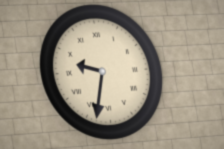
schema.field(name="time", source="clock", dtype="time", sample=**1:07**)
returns **9:33**
